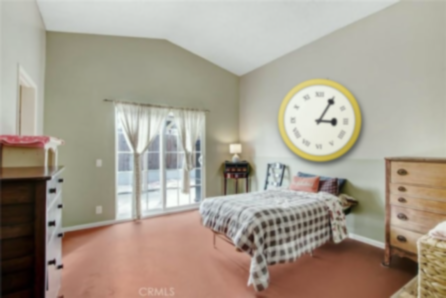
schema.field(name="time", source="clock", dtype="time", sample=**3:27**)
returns **3:05**
